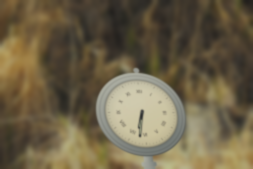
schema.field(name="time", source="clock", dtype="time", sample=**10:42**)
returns **6:32**
